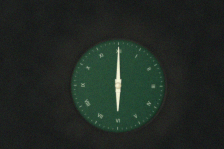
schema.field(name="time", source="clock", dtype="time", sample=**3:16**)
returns **6:00**
